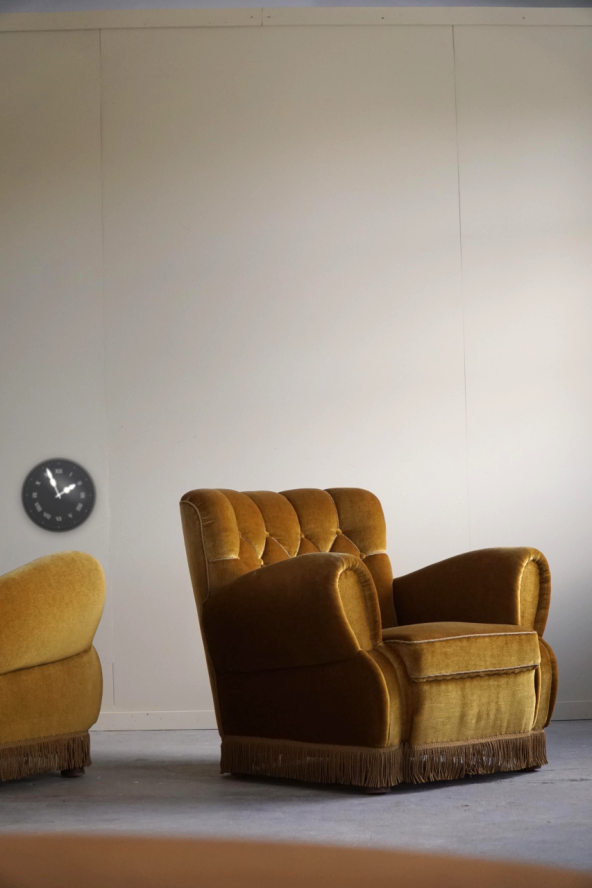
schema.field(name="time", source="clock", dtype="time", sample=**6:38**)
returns **1:56**
